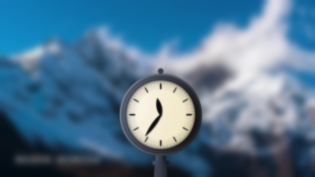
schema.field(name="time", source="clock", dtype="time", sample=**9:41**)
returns **11:36**
